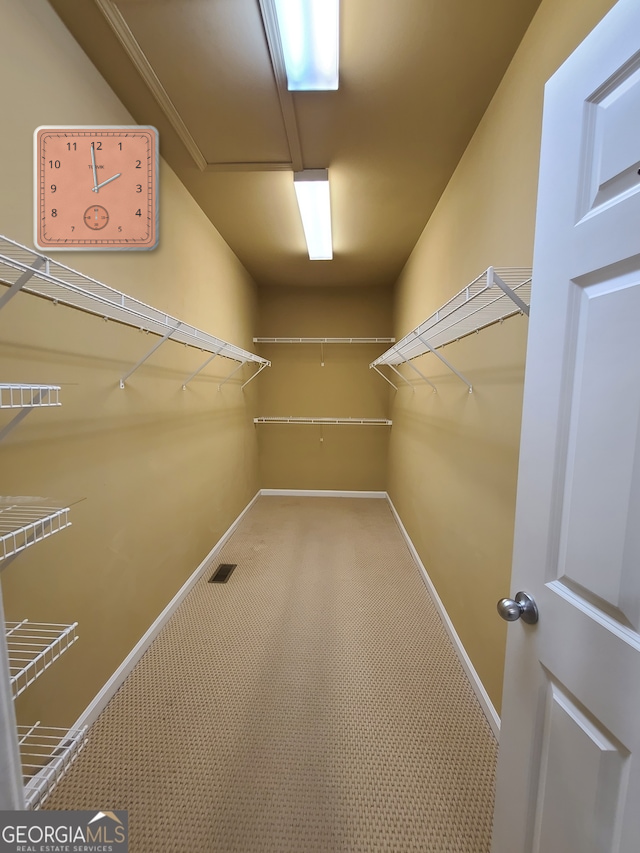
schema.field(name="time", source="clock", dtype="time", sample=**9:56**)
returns **1:59**
